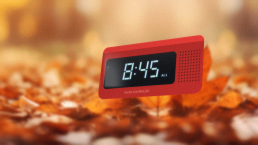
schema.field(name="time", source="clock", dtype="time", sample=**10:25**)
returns **8:45**
